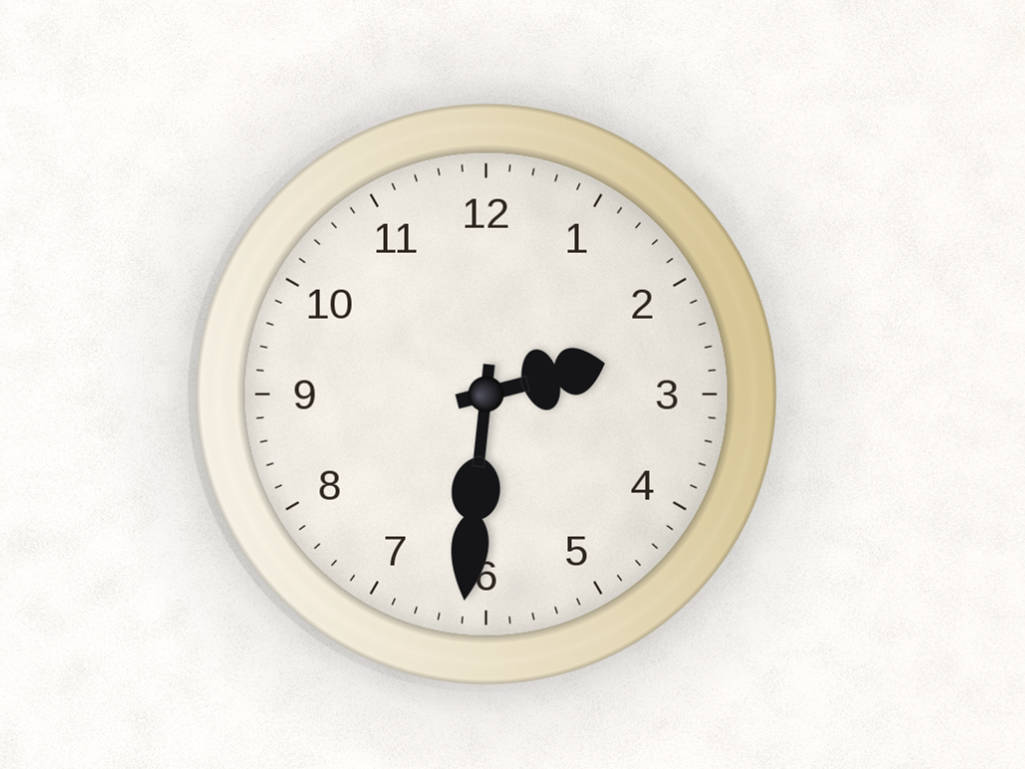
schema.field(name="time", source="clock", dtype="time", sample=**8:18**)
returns **2:31**
